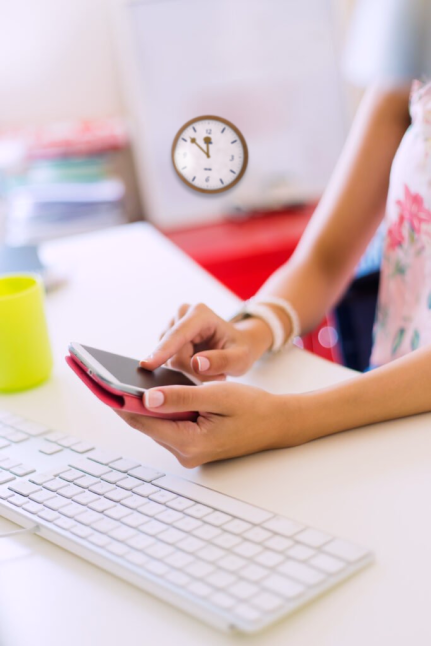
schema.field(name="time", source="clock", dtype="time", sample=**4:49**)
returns **11:52**
